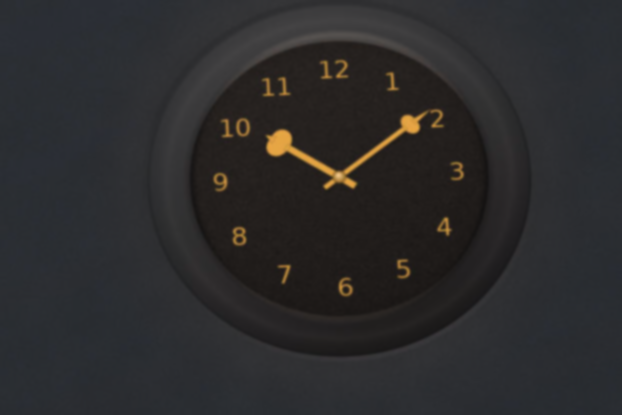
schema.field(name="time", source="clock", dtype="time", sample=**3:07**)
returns **10:09**
